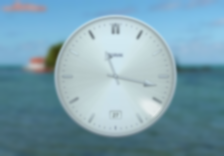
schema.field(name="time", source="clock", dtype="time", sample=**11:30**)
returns **11:17**
